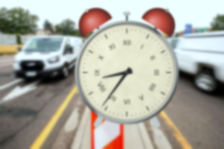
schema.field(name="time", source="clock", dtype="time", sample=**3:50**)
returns **8:36**
